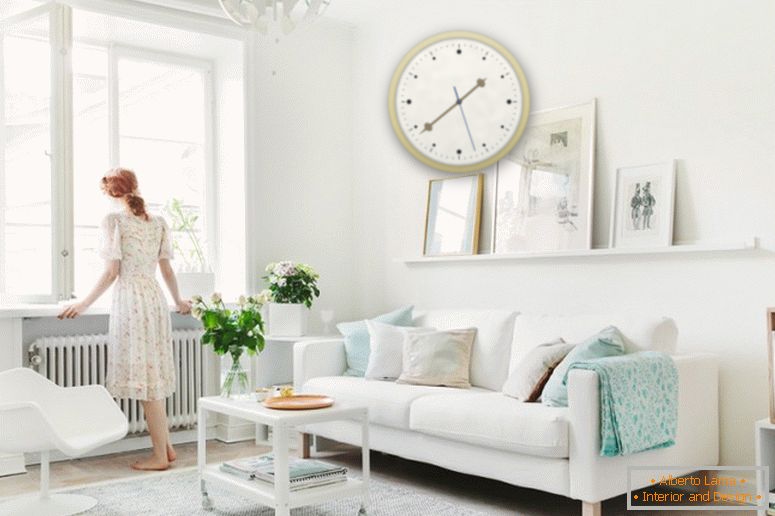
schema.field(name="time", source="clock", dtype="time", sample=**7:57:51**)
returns **1:38:27**
